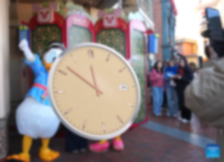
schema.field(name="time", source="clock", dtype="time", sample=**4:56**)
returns **11:52**
